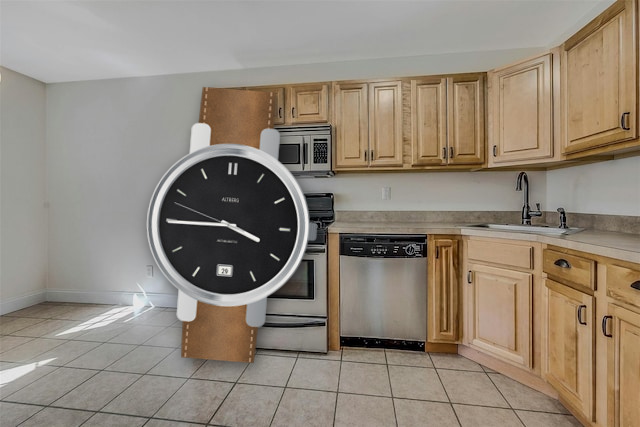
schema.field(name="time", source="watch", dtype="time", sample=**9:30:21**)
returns **3:44:48**
